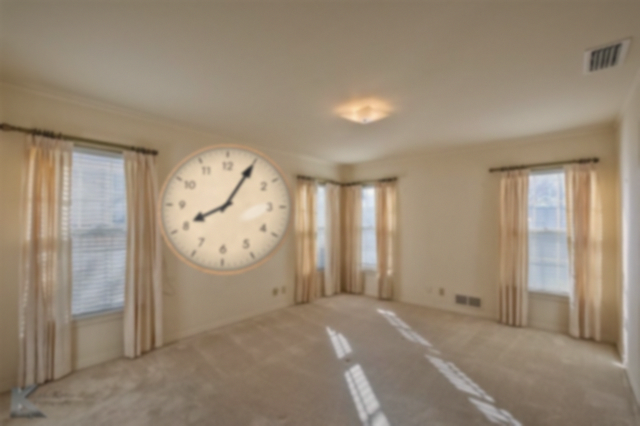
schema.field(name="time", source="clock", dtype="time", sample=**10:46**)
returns **8:05**
